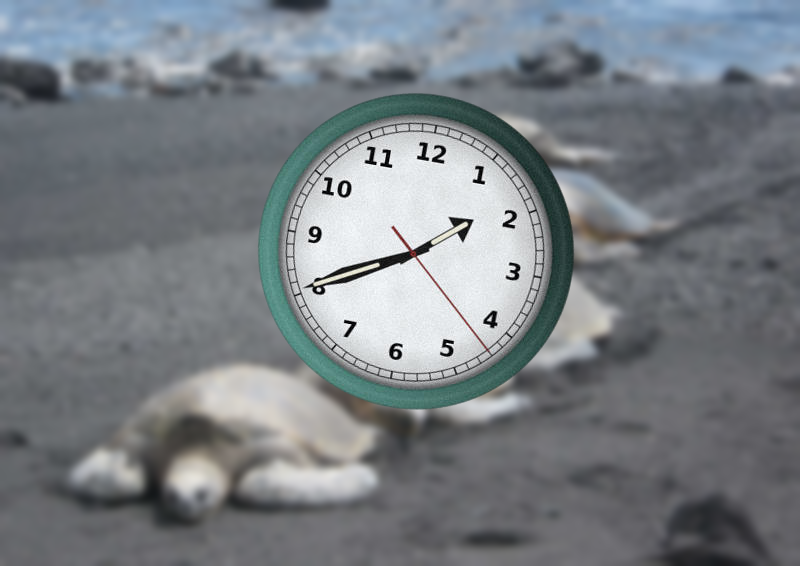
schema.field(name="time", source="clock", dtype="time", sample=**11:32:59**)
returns **1:40:22**
